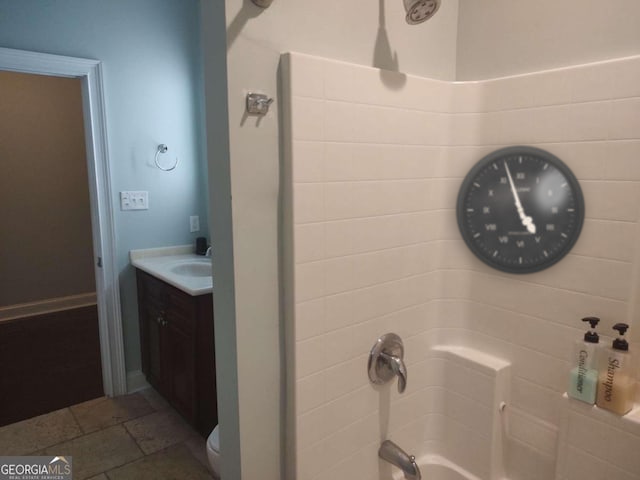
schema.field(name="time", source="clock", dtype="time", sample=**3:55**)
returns **4:57**
